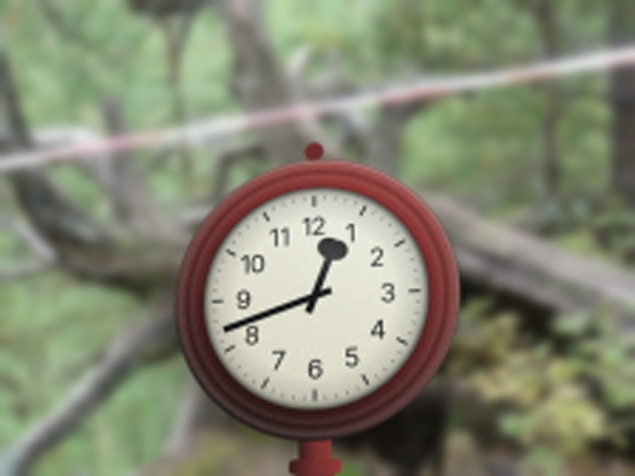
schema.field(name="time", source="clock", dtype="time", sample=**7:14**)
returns **12:42**
